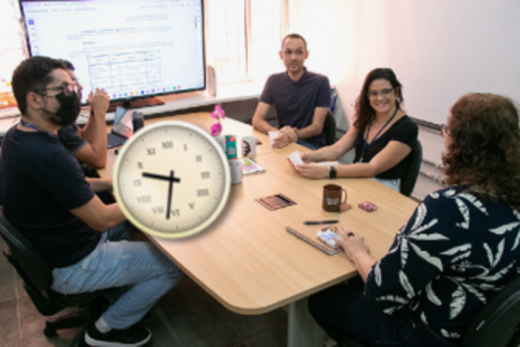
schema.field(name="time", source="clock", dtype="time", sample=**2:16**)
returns **9:32**
